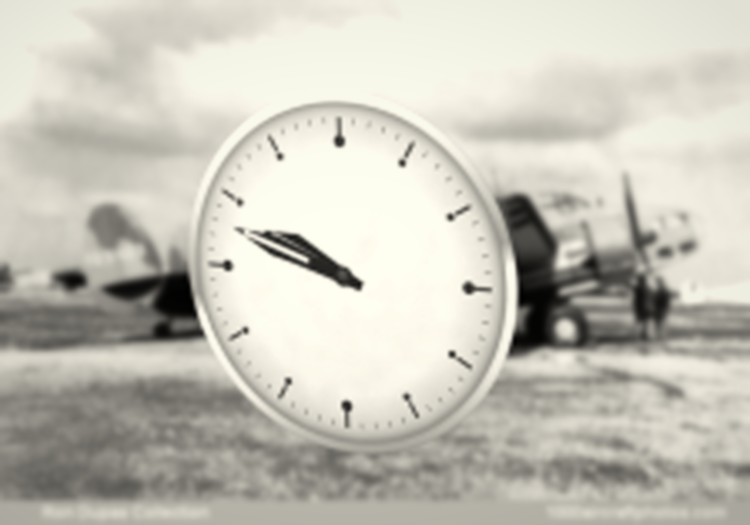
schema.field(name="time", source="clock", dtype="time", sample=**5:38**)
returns **9:48**
